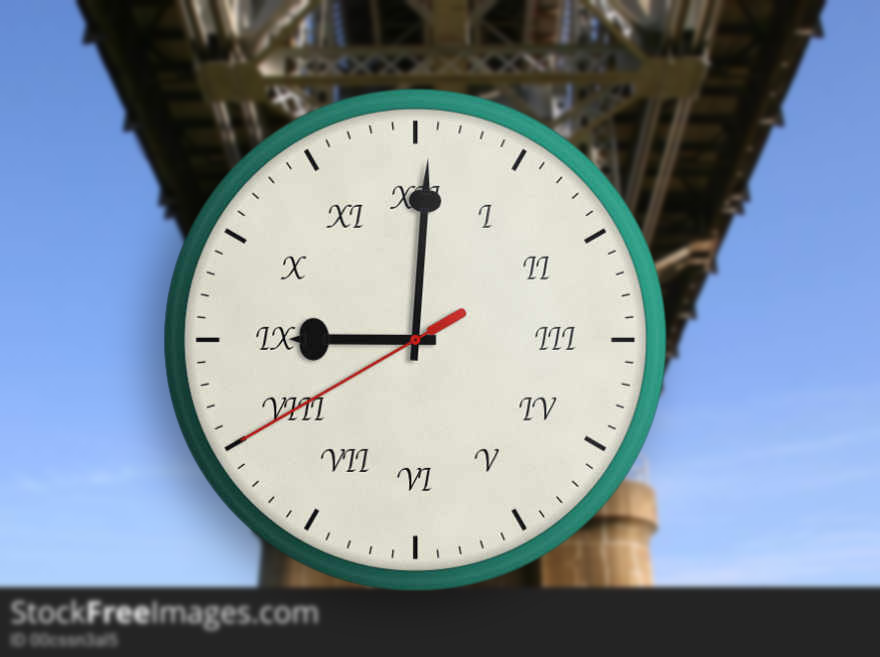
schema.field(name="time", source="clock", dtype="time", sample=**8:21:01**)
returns **9:00:40**
